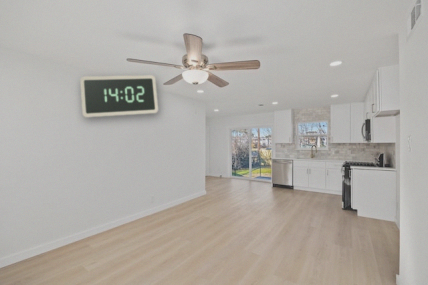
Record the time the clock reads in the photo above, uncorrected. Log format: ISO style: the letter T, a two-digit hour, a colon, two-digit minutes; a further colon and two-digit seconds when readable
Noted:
T14:02
